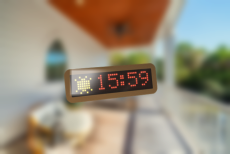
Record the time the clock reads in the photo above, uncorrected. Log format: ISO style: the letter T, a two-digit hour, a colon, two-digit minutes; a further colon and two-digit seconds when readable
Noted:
T15:59
